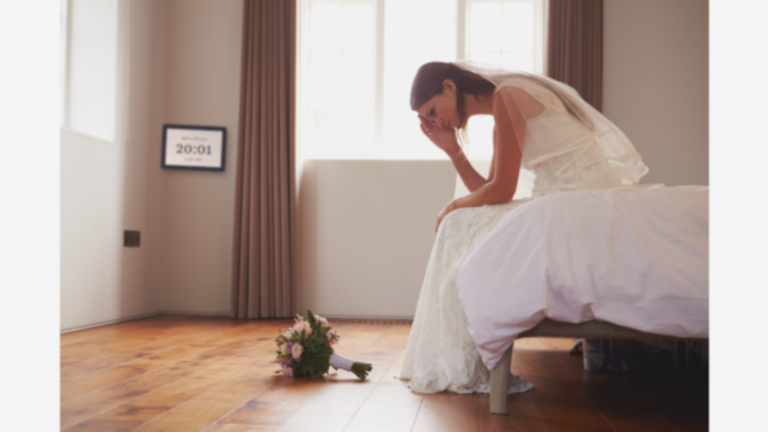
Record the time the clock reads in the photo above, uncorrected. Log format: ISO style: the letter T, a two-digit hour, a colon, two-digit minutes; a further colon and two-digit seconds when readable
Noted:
T20:01
